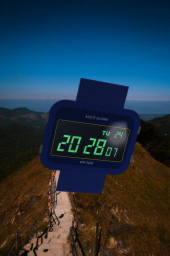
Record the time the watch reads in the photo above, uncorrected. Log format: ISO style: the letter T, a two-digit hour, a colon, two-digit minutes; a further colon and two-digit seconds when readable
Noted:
T20:28:07
